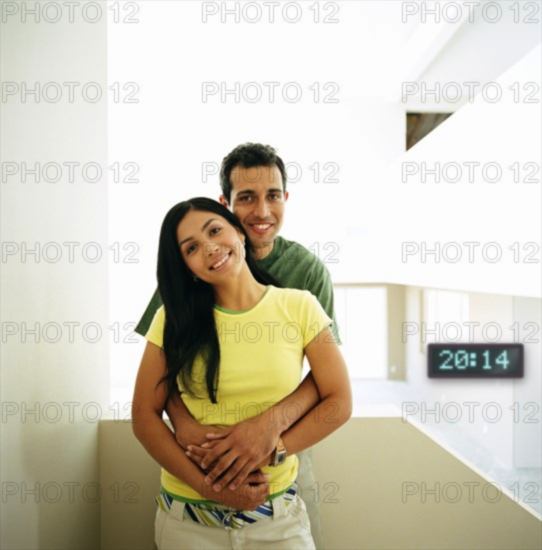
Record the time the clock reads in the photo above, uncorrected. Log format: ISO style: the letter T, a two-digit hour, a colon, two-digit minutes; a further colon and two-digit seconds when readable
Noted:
T20:14
